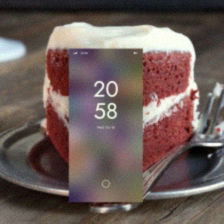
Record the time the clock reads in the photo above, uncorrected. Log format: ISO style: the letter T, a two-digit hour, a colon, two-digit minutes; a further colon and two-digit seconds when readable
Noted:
T20:58
